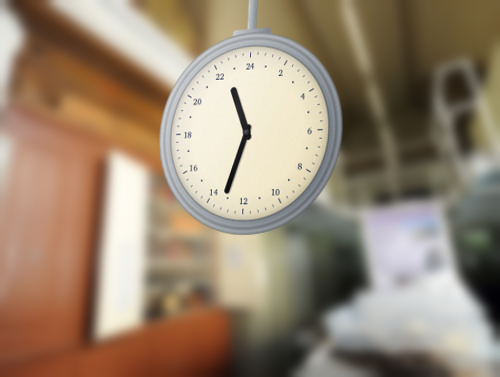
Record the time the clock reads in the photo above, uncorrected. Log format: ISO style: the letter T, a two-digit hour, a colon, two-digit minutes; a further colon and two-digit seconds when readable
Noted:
T22:33
